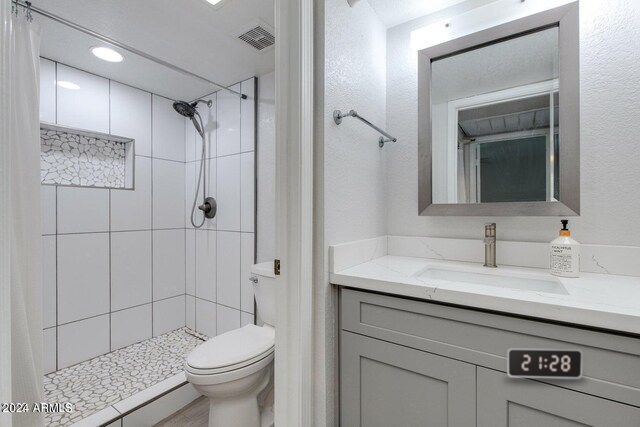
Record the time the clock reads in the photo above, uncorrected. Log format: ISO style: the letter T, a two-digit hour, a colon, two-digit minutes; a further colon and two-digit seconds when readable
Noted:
T21:28
